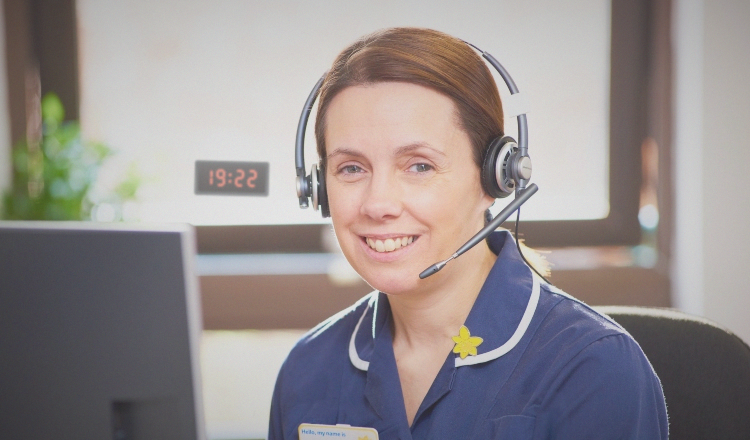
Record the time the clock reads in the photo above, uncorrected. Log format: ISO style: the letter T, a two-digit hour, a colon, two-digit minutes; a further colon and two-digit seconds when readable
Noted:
T19:22
